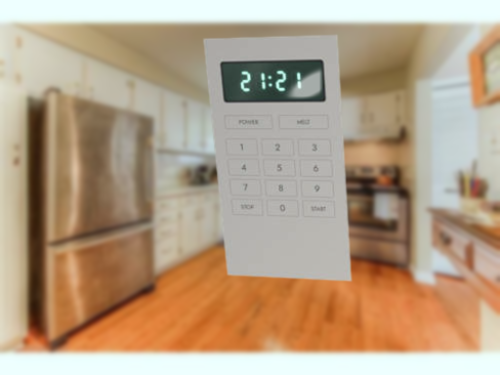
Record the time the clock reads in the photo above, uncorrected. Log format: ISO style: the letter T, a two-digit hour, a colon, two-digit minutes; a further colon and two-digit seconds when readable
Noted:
T21:21
